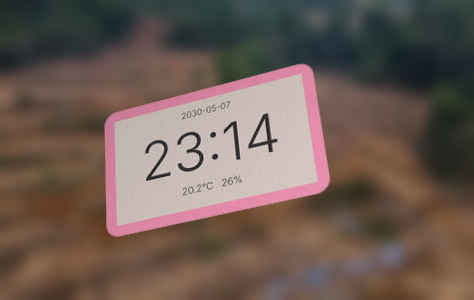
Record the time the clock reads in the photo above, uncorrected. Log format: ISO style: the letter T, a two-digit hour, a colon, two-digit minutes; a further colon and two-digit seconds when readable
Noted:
T23:14
